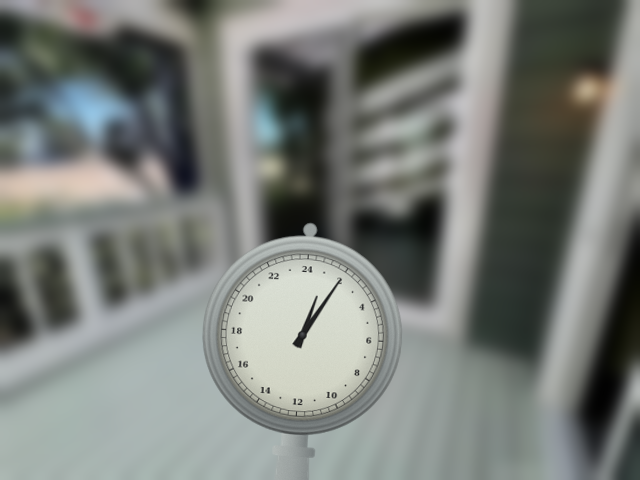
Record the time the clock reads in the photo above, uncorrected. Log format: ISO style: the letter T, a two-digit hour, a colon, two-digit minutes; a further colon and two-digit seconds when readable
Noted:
T01:05
